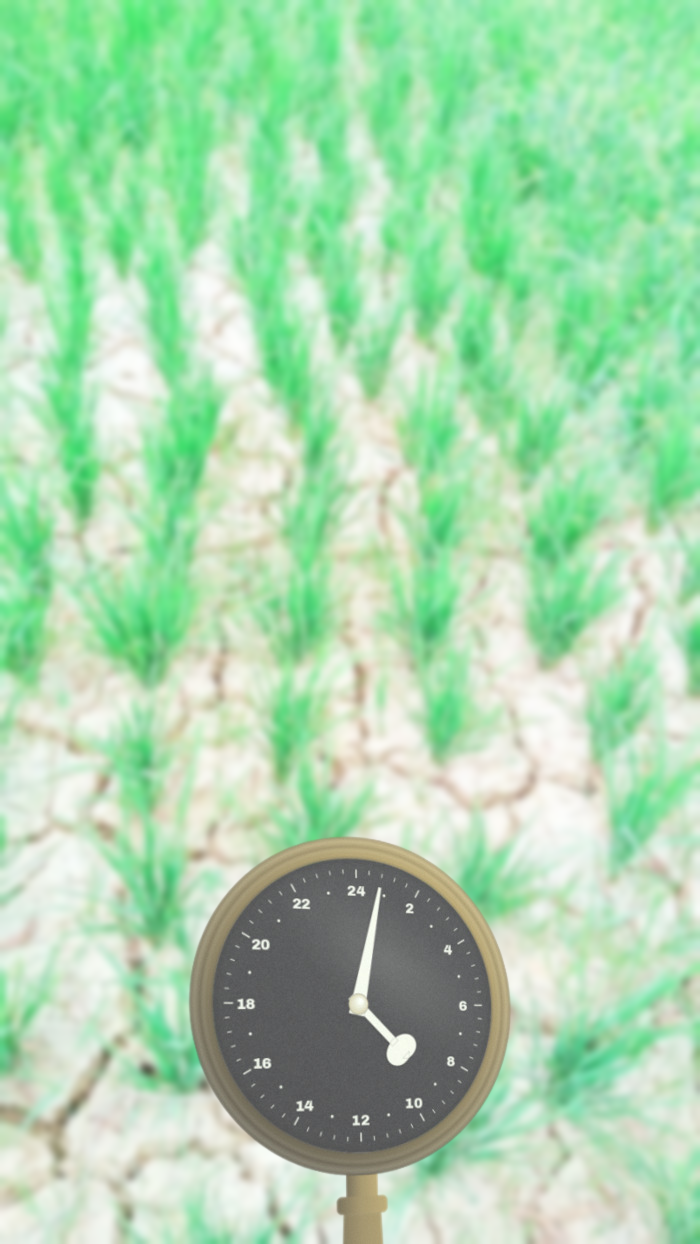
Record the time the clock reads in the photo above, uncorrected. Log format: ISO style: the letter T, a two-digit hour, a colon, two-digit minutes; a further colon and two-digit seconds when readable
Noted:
T09:02
